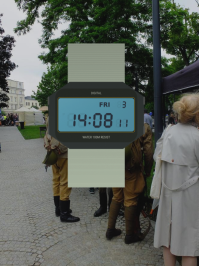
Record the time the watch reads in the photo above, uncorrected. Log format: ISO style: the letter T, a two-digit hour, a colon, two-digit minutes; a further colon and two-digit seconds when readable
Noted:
T14:08:11
